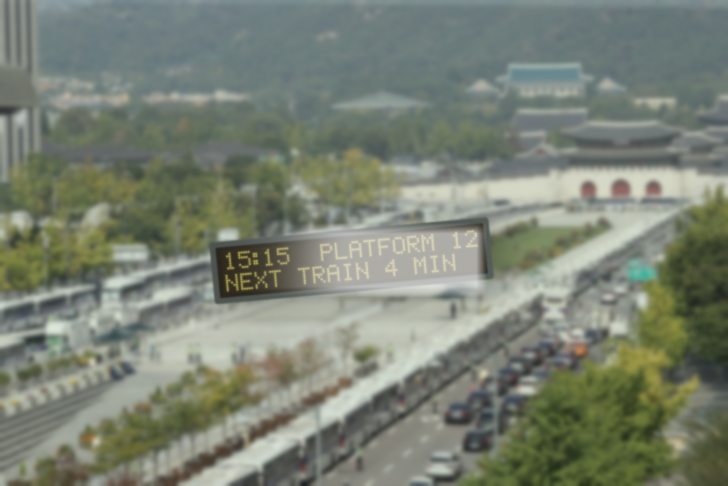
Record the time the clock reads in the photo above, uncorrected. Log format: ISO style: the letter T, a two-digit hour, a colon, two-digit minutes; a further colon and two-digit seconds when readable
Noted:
T15:15
